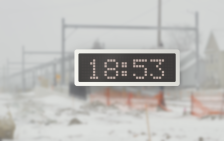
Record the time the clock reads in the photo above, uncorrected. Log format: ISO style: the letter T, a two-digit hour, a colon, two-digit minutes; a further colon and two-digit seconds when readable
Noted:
T18:53
